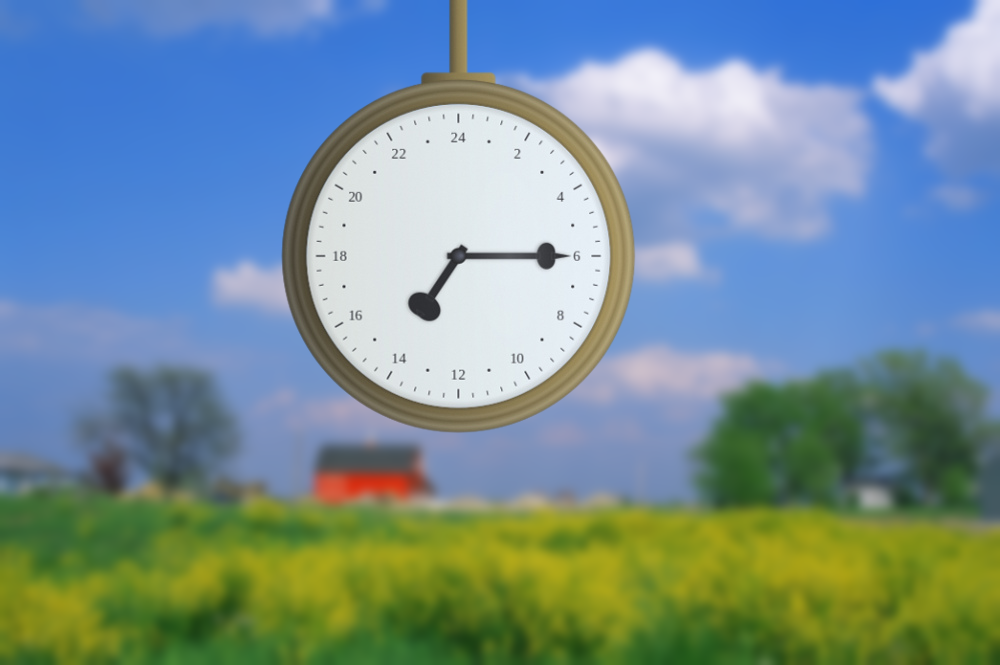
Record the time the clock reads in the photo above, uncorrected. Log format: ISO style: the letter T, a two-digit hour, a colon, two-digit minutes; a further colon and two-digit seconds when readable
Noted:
T14:15
